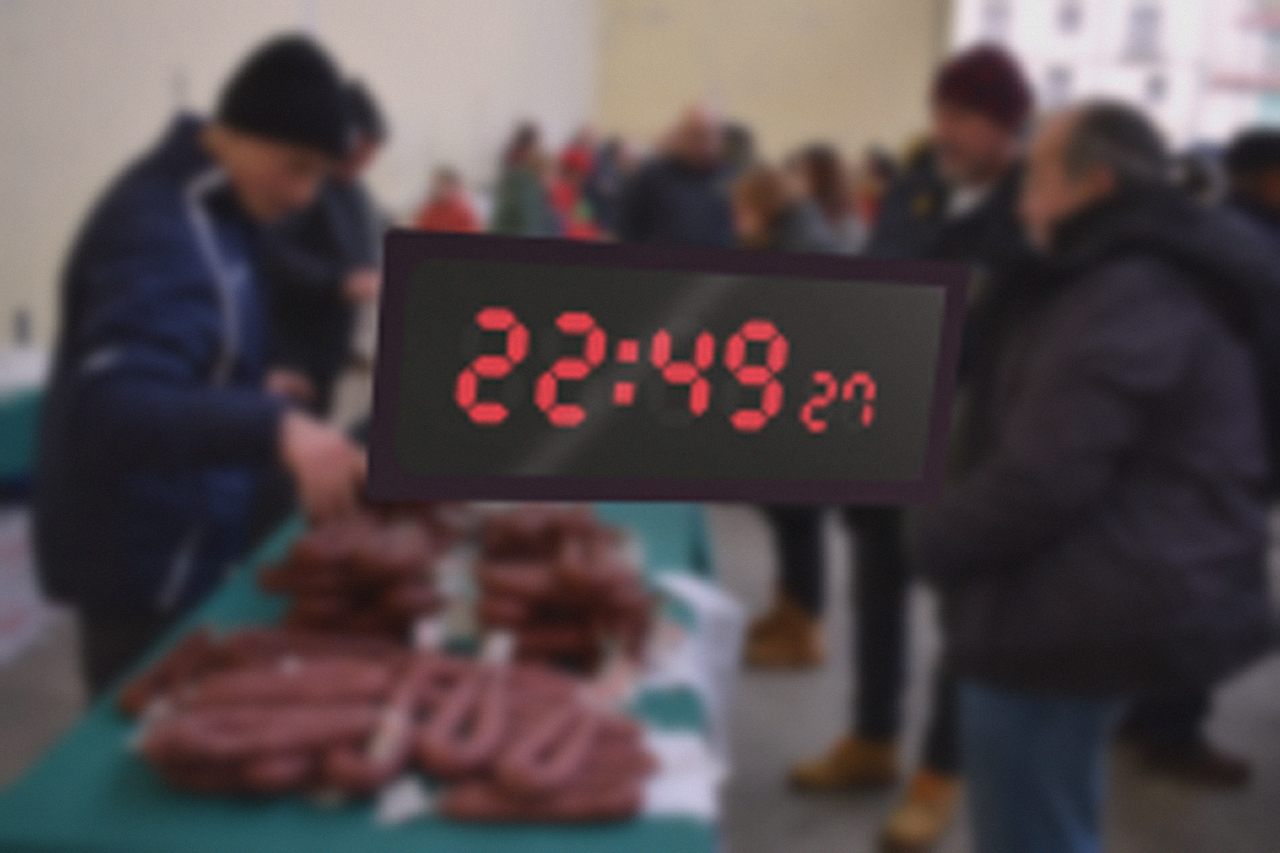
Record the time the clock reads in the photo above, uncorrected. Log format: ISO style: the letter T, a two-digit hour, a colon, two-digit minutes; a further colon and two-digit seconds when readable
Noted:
T22:49:27
